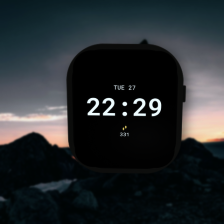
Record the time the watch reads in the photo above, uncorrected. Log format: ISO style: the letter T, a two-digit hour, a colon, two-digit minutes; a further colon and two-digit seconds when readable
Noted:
T22:29
